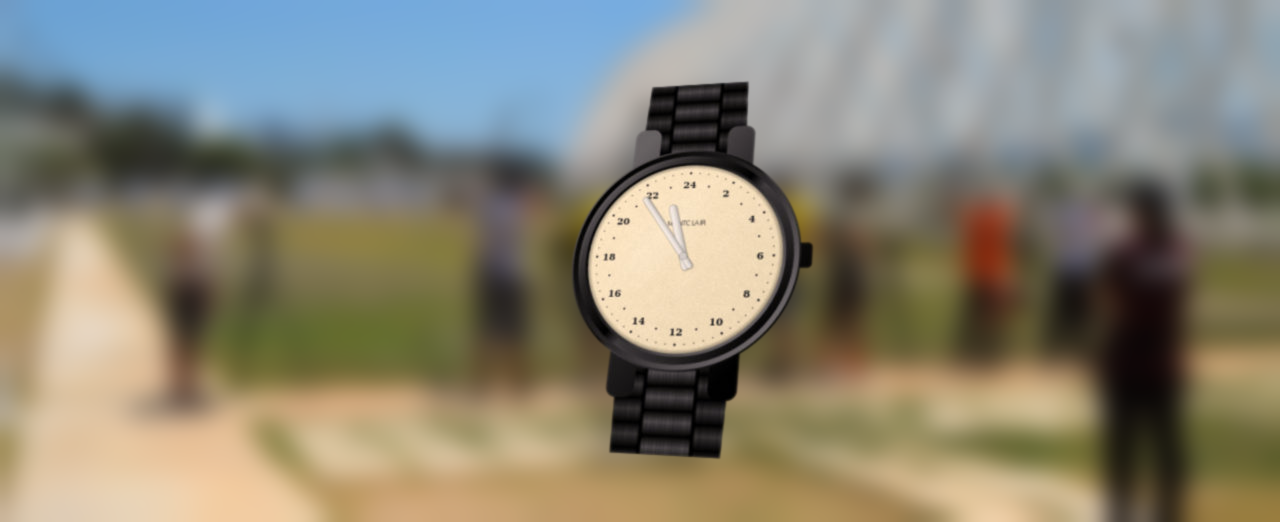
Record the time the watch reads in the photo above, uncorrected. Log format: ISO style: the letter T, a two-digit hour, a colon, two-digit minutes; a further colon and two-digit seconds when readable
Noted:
T22:54
